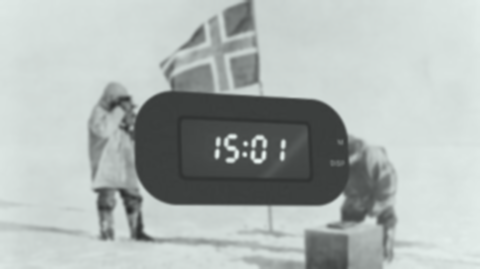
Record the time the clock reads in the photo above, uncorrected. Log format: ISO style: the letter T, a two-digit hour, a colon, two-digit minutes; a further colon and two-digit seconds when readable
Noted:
T15:01
